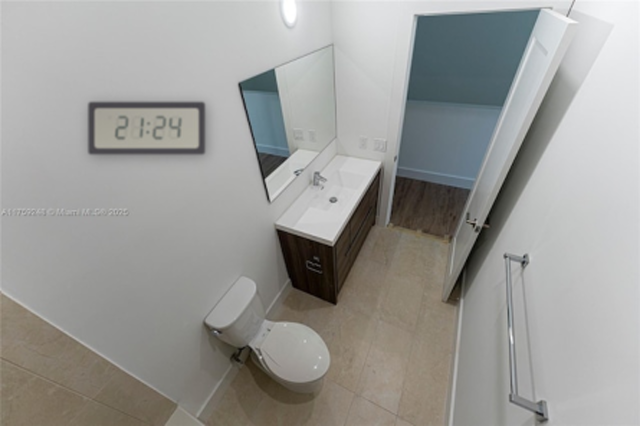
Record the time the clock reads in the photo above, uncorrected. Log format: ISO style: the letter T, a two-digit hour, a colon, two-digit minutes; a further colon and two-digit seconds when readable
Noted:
T21:24
